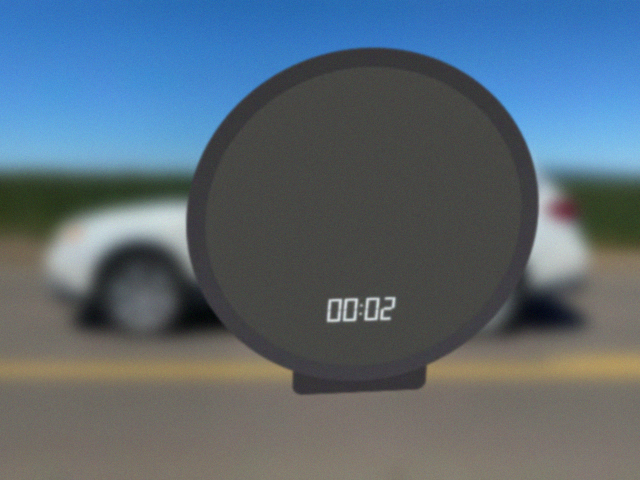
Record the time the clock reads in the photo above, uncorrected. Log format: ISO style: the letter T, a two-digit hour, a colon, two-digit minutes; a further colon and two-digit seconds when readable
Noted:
T00:02
